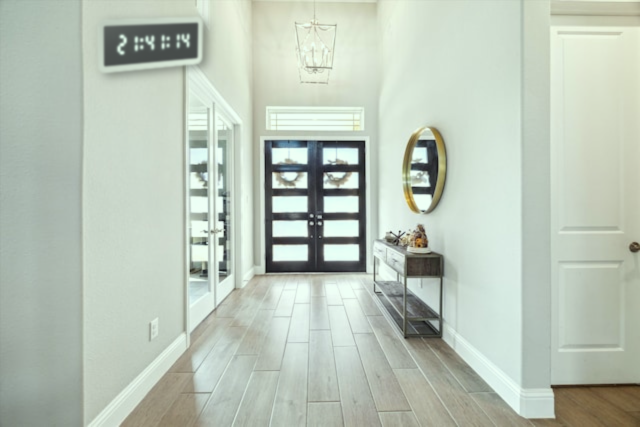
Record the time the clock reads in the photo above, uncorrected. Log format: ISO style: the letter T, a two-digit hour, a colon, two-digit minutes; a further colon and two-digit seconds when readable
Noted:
T21:41:14
